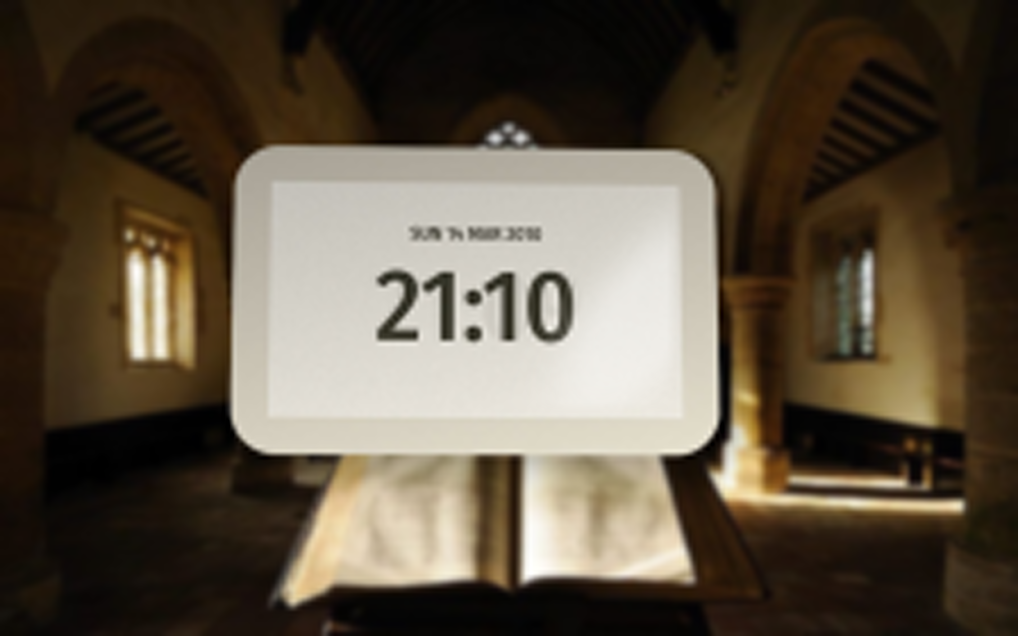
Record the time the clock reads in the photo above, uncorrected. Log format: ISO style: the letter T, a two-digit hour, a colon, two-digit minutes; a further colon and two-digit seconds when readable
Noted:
T21:10
